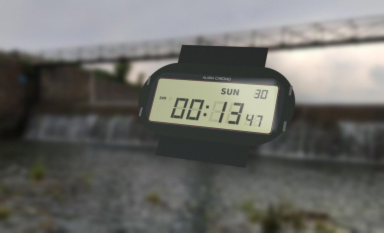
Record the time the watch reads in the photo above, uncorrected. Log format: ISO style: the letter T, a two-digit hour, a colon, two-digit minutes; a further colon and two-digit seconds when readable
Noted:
T00:13:47
